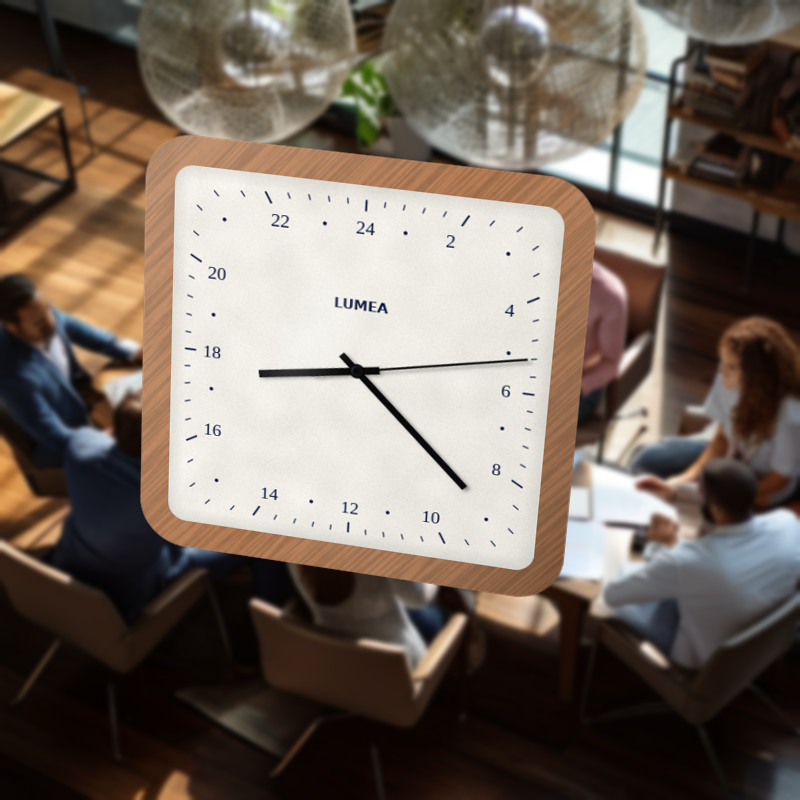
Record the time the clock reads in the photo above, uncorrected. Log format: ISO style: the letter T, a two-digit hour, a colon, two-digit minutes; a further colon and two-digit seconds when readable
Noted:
T17:22:13
